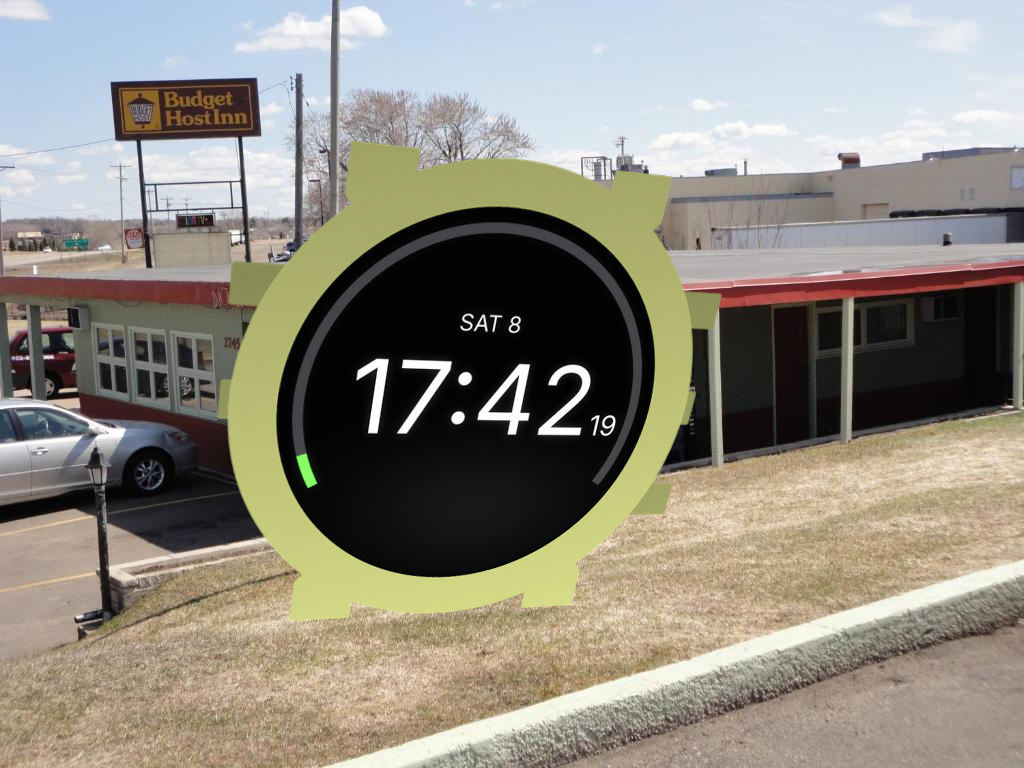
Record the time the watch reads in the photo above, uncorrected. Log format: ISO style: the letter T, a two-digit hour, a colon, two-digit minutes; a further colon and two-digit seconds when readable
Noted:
T17:42:19
